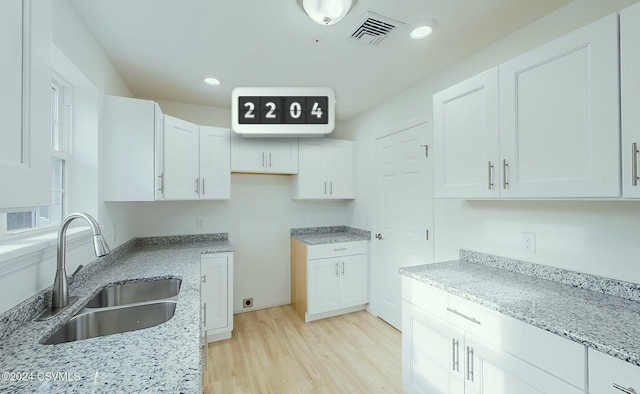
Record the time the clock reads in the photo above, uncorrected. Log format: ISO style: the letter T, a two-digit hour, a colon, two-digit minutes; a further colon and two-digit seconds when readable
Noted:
T22:04
